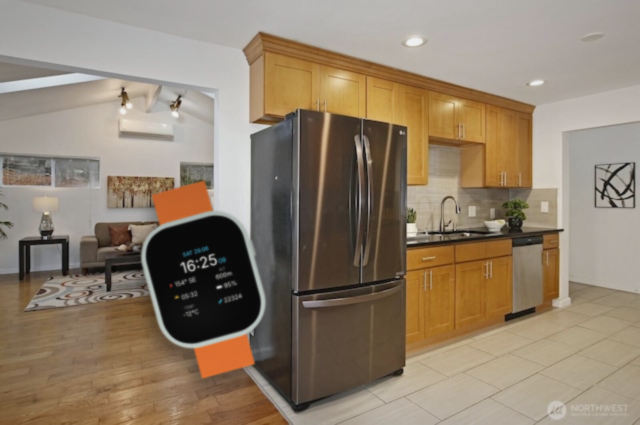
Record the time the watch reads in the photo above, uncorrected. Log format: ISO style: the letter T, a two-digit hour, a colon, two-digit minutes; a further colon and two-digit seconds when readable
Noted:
T16:25
